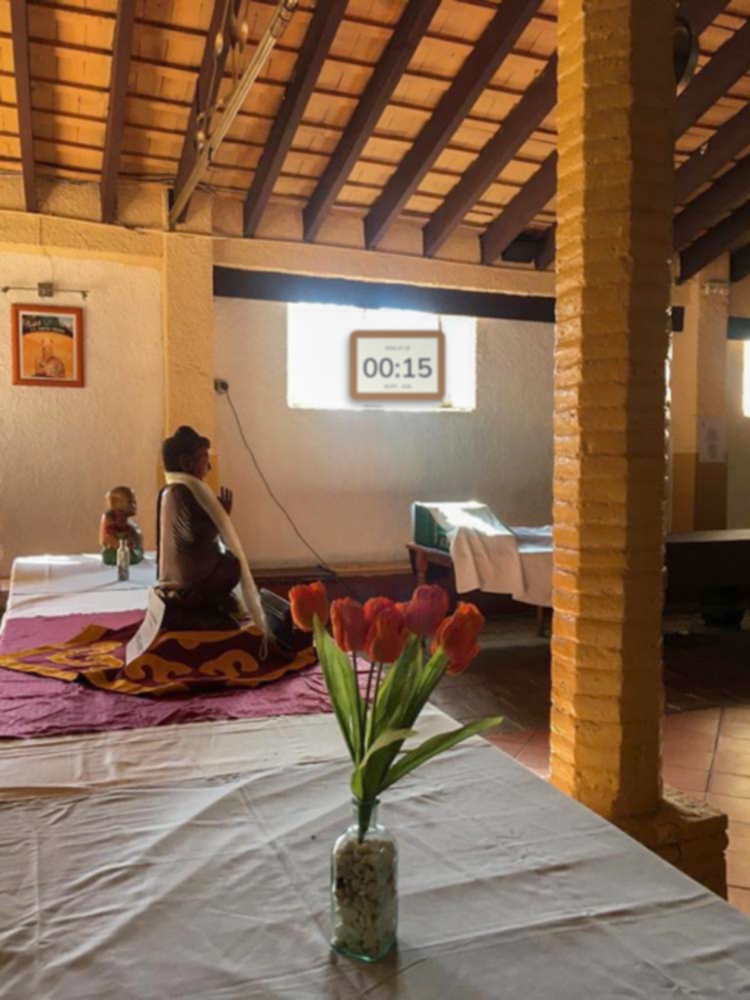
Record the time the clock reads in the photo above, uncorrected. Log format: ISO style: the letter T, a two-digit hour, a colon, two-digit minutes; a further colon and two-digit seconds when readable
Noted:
T00:15
